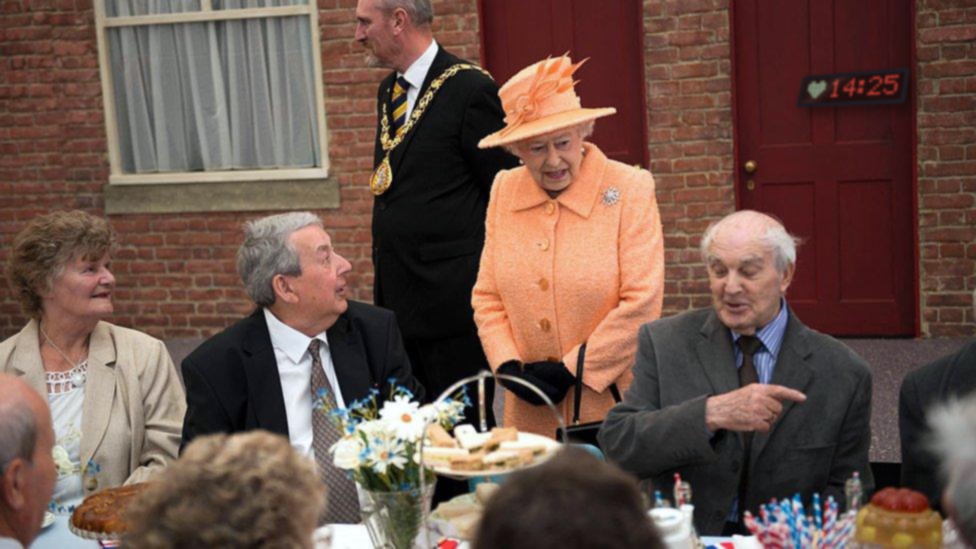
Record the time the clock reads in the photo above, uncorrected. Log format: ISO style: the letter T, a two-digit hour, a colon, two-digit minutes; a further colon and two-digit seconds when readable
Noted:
T14:25
